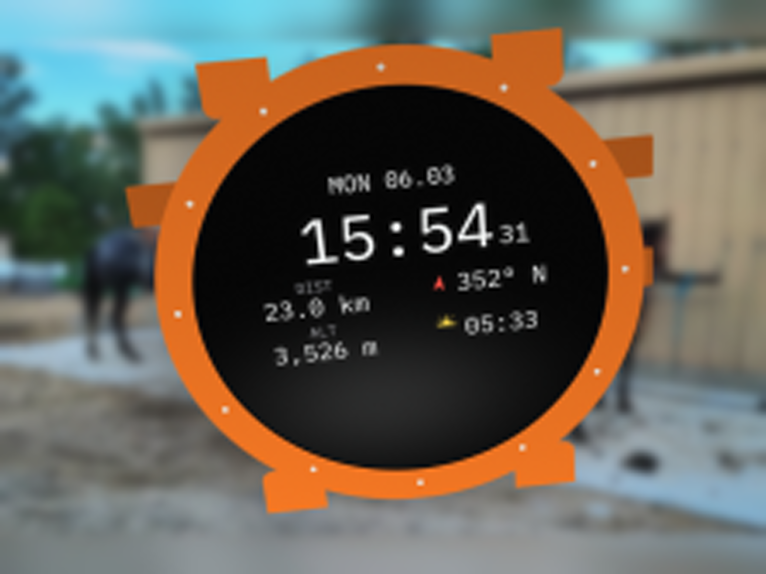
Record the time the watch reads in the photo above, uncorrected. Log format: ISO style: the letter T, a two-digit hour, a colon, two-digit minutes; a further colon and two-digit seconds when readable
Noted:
T15:54:31
